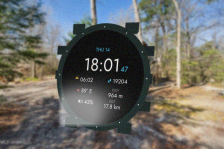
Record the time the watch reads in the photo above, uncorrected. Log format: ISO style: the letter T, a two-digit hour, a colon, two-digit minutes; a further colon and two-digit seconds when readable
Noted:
T18:01
